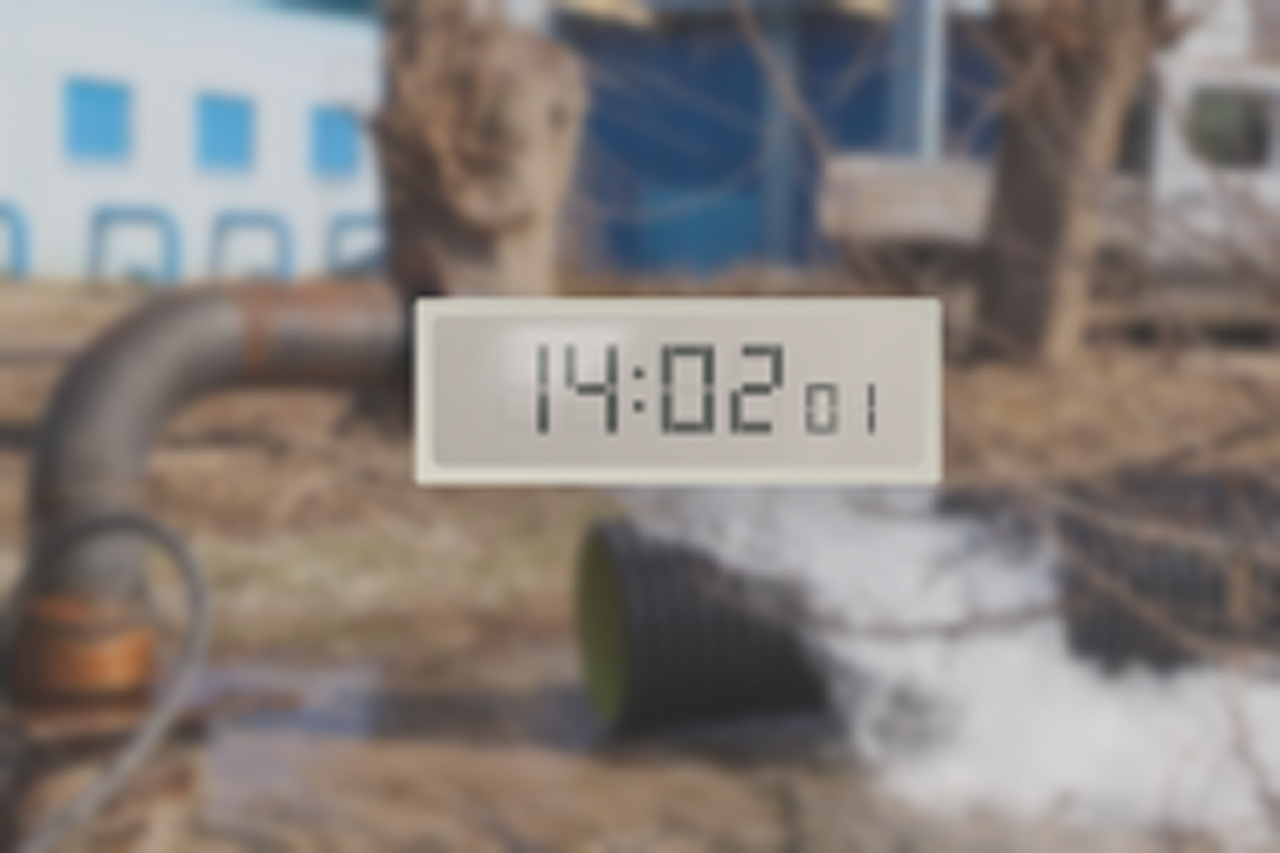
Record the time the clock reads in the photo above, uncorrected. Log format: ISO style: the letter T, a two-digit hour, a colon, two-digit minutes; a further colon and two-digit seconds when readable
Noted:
T14:02:01
